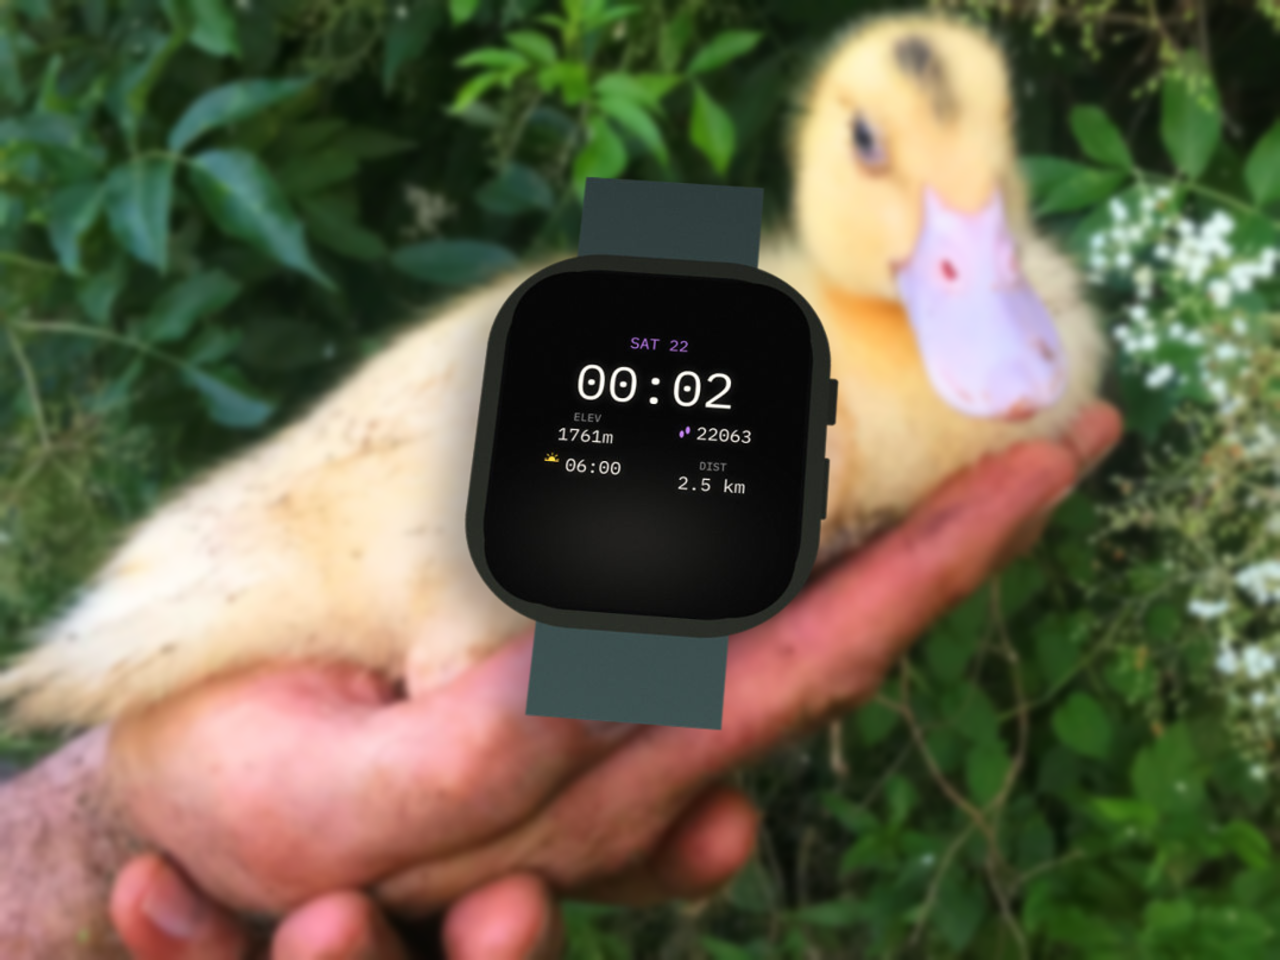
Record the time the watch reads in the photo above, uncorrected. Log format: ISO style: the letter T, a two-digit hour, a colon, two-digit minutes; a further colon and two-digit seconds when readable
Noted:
T00:02
